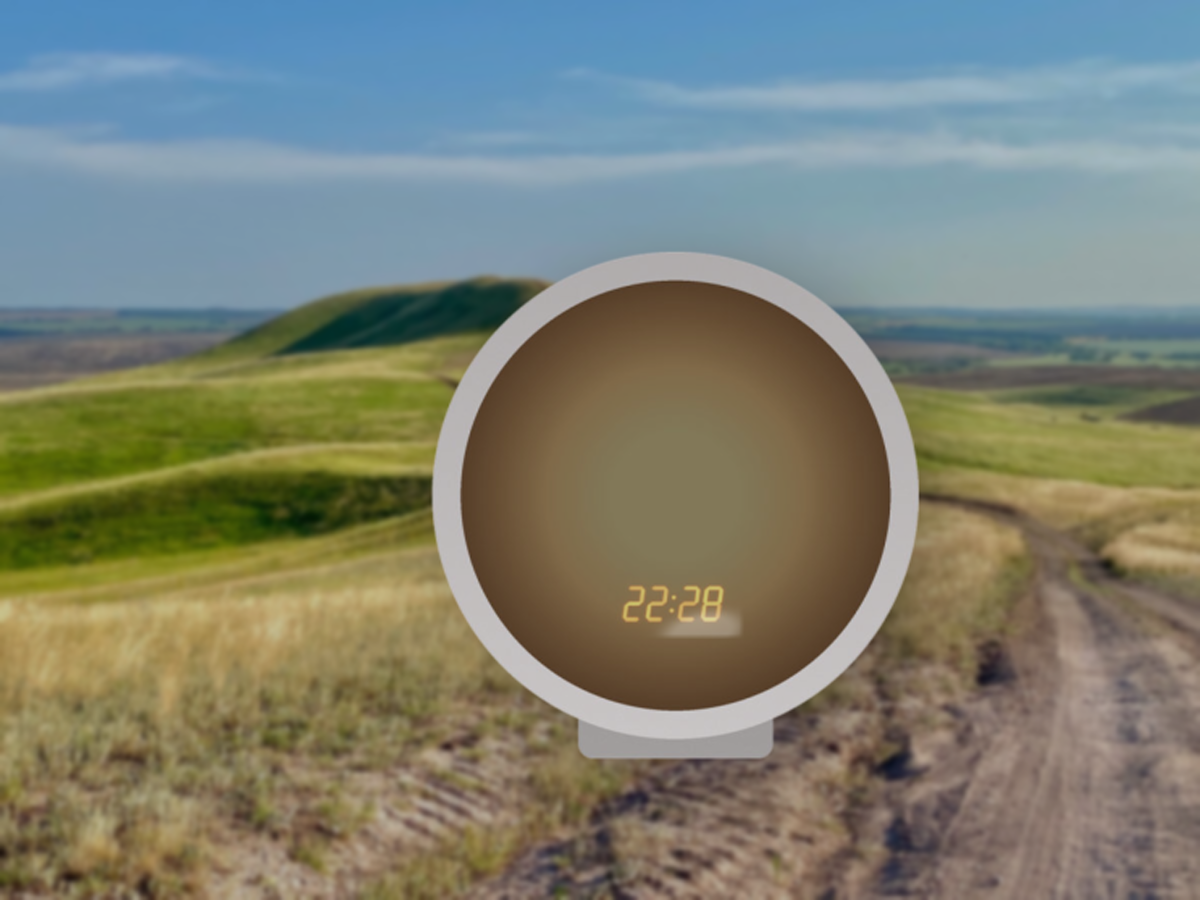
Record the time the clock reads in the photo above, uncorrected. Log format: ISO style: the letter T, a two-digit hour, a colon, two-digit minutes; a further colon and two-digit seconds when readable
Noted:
T22:28
